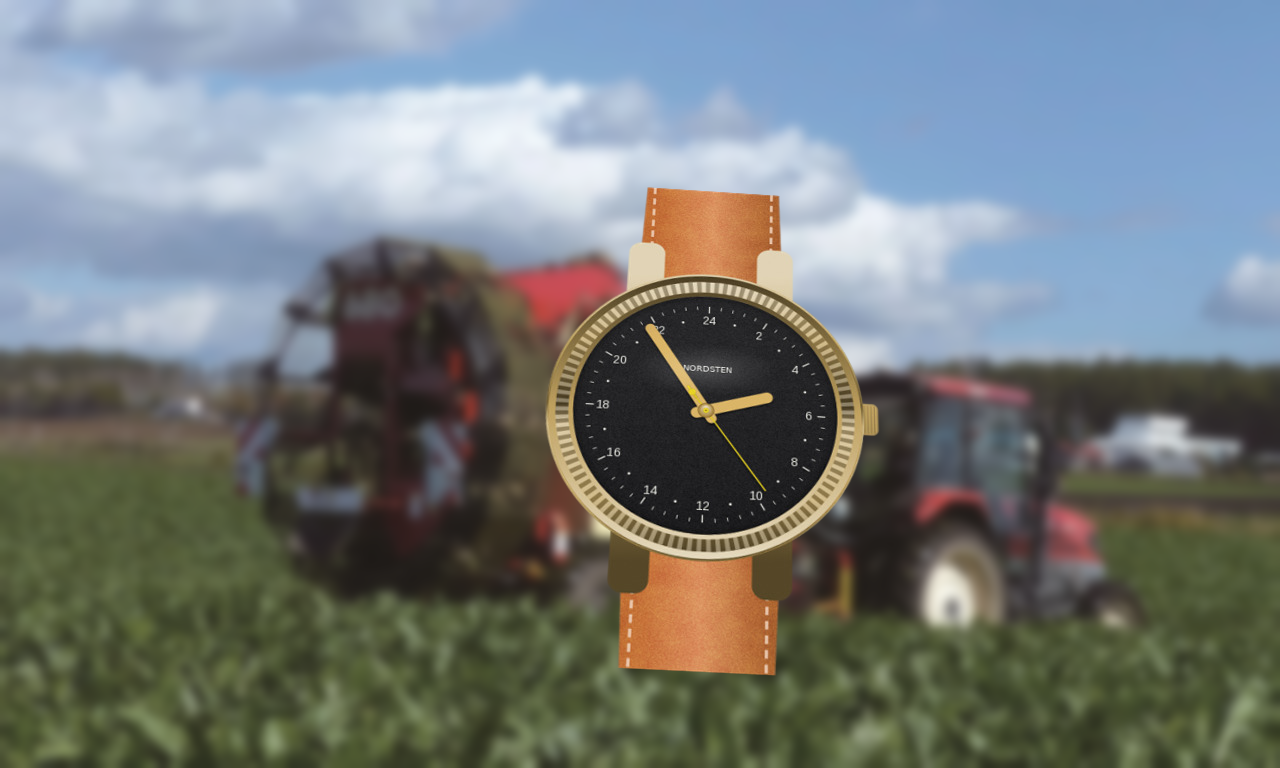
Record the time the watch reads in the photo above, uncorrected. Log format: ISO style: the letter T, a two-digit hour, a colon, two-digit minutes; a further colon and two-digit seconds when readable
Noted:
T04:54:24
